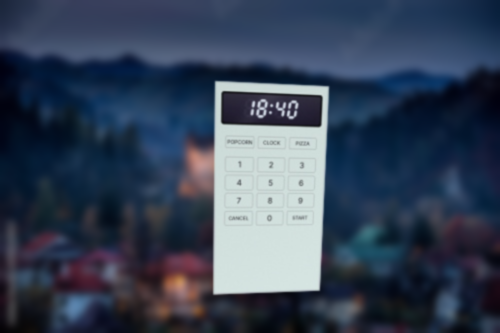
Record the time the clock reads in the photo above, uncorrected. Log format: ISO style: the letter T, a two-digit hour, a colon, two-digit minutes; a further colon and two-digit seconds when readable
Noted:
T18:40
